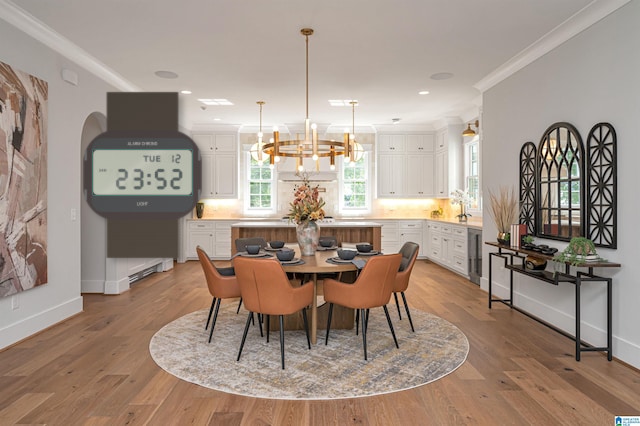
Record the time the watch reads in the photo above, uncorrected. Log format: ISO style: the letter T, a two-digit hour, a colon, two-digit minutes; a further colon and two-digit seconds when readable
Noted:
T23:52
